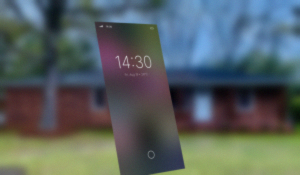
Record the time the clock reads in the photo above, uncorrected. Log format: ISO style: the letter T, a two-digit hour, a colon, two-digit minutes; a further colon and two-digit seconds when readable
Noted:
T14:30
